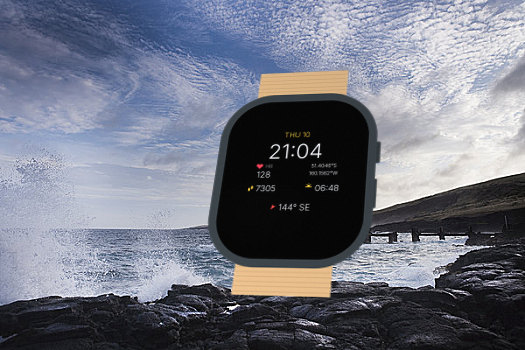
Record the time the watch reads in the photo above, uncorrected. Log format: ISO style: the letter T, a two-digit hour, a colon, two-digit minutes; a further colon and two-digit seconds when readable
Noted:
T21:04
